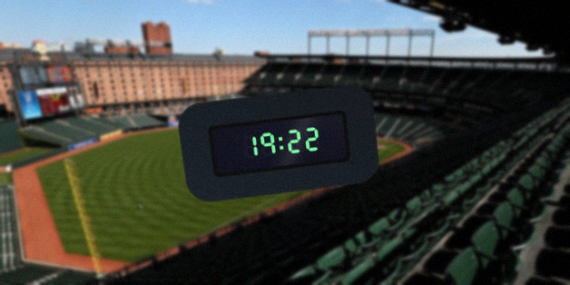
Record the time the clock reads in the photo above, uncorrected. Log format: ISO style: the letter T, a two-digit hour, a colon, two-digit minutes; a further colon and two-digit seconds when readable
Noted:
T19:22
